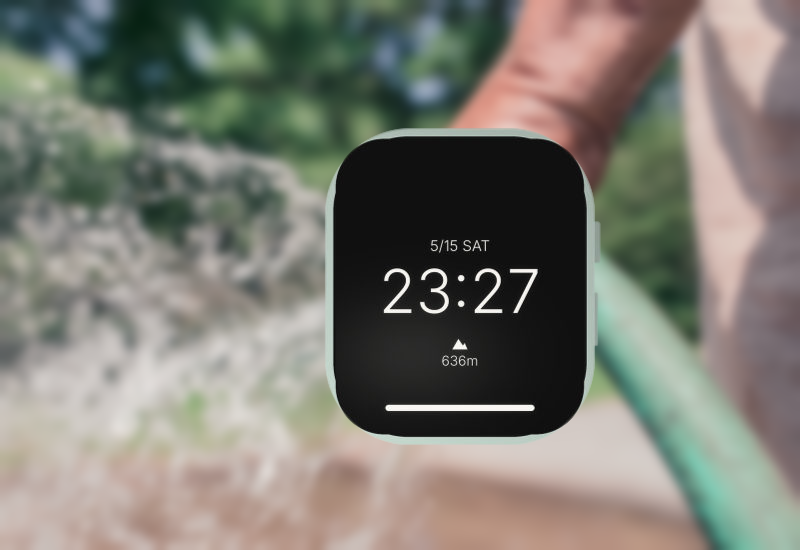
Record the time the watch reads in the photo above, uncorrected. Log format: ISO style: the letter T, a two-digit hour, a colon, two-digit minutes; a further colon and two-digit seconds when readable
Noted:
T23:27
